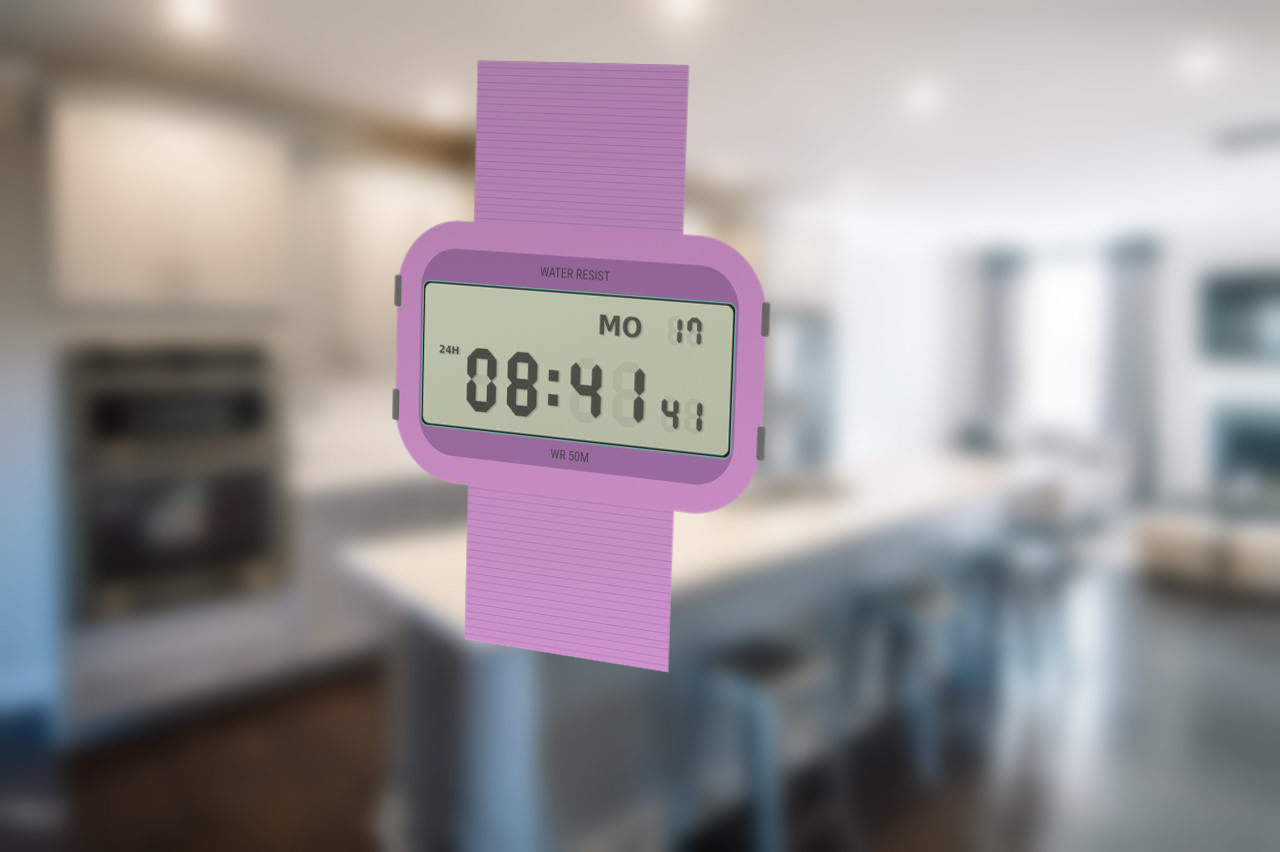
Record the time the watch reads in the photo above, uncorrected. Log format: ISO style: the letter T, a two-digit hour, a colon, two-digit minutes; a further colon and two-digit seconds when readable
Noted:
T08:41:41
